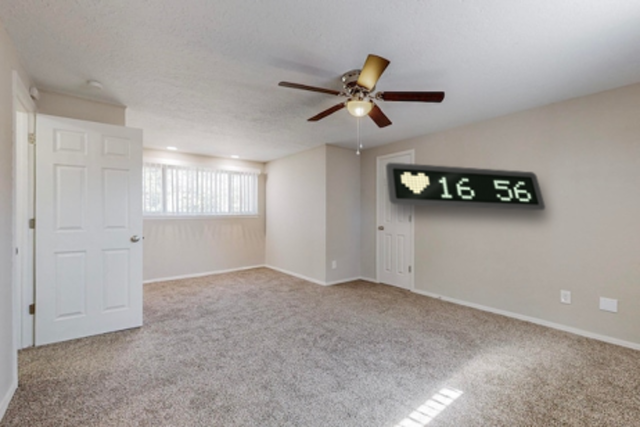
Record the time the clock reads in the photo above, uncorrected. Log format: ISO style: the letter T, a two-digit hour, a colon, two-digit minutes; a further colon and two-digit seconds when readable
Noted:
T16:56
